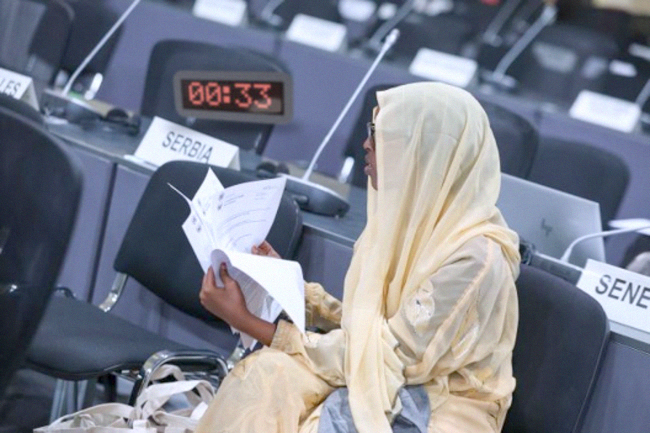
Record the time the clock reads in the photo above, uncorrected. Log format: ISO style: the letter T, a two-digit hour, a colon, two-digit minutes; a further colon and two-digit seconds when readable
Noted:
T00:33
